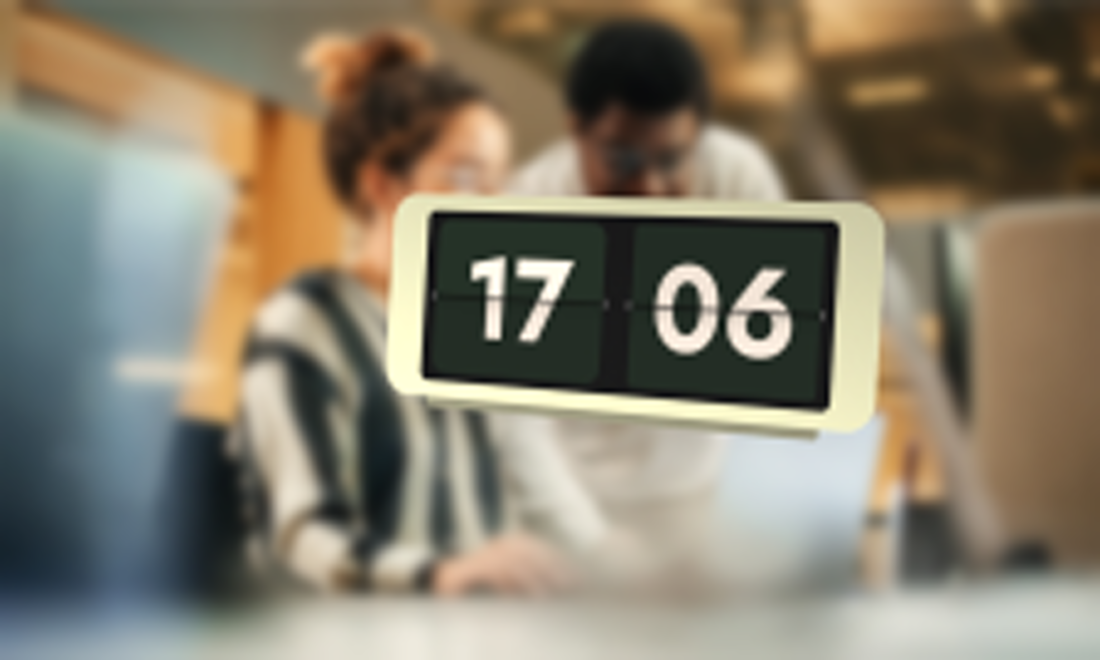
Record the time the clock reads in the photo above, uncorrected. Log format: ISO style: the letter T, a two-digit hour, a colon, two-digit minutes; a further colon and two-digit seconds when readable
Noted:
T17:06
